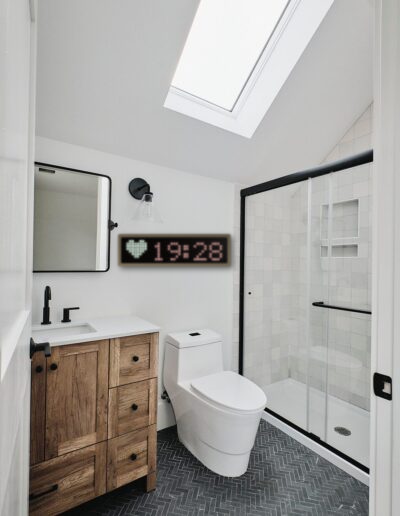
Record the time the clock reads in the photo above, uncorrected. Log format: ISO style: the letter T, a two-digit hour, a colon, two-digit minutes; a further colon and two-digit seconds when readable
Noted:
T19:28
